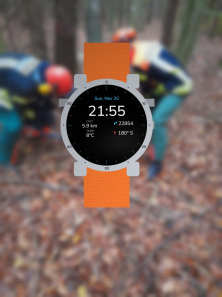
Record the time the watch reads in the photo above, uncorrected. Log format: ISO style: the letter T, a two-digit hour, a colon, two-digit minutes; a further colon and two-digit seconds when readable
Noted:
T21:55
